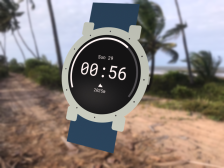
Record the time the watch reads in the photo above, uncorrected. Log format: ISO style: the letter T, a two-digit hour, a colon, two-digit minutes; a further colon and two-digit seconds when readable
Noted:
T00:56
